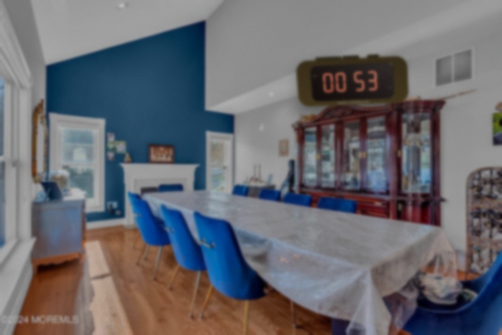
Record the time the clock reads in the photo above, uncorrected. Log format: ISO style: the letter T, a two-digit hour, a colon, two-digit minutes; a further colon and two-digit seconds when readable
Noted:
T00:53
